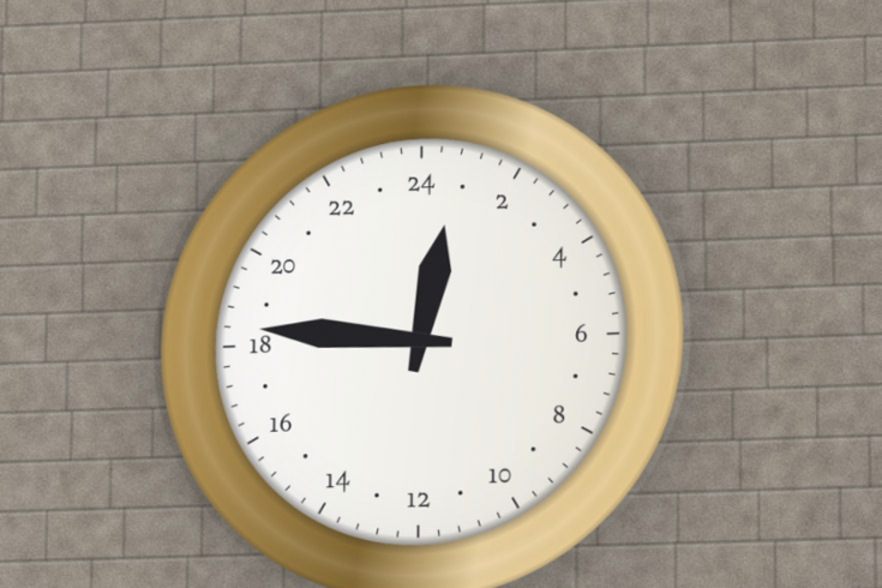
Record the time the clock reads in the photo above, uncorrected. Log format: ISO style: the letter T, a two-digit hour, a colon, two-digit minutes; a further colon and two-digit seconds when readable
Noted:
T00:46
